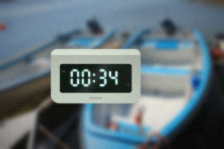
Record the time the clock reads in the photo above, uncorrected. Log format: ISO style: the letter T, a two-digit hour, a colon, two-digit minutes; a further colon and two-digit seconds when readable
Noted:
T00:34
